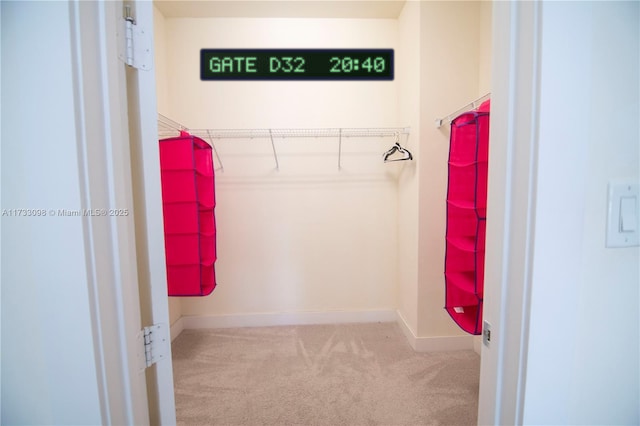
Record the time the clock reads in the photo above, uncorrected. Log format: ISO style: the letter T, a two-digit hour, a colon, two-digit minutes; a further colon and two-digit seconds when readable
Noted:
T20:40
